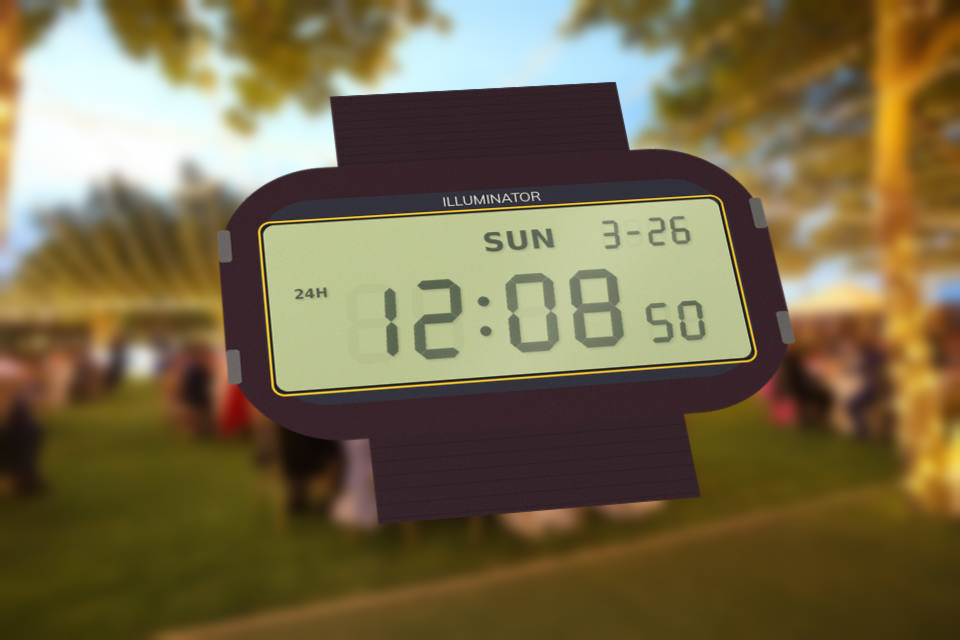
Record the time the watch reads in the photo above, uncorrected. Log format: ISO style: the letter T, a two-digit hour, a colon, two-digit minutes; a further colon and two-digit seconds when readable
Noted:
T12:08:50
